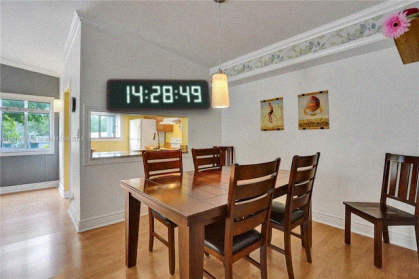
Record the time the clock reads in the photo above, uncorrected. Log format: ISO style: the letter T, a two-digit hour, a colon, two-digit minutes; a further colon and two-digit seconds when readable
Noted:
T14:28:49
